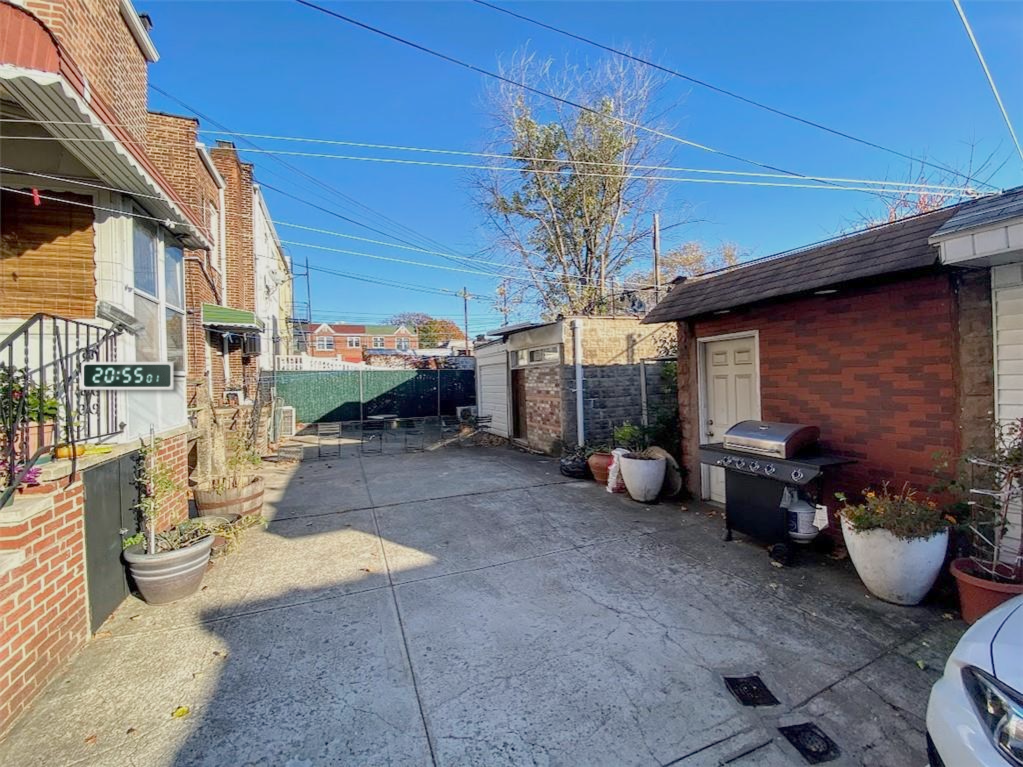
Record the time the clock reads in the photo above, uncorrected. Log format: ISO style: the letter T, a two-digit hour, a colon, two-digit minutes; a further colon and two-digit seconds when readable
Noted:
T20:55
